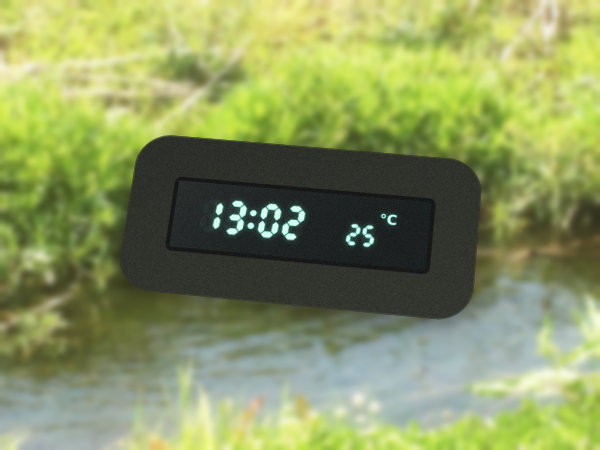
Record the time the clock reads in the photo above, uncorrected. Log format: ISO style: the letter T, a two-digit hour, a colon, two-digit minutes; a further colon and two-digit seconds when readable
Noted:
T13:02
